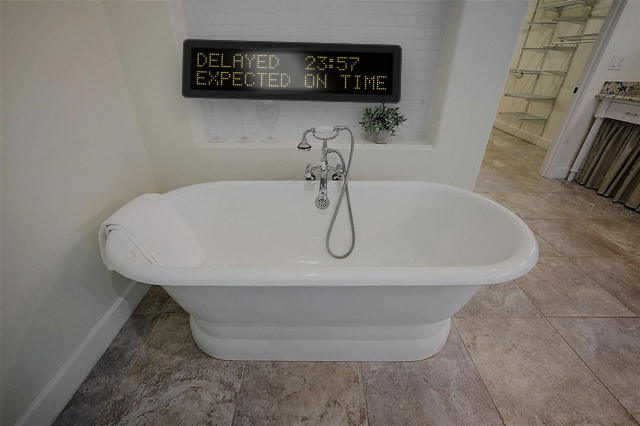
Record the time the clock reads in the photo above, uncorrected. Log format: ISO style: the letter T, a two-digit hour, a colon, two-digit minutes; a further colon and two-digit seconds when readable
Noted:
T23:57
